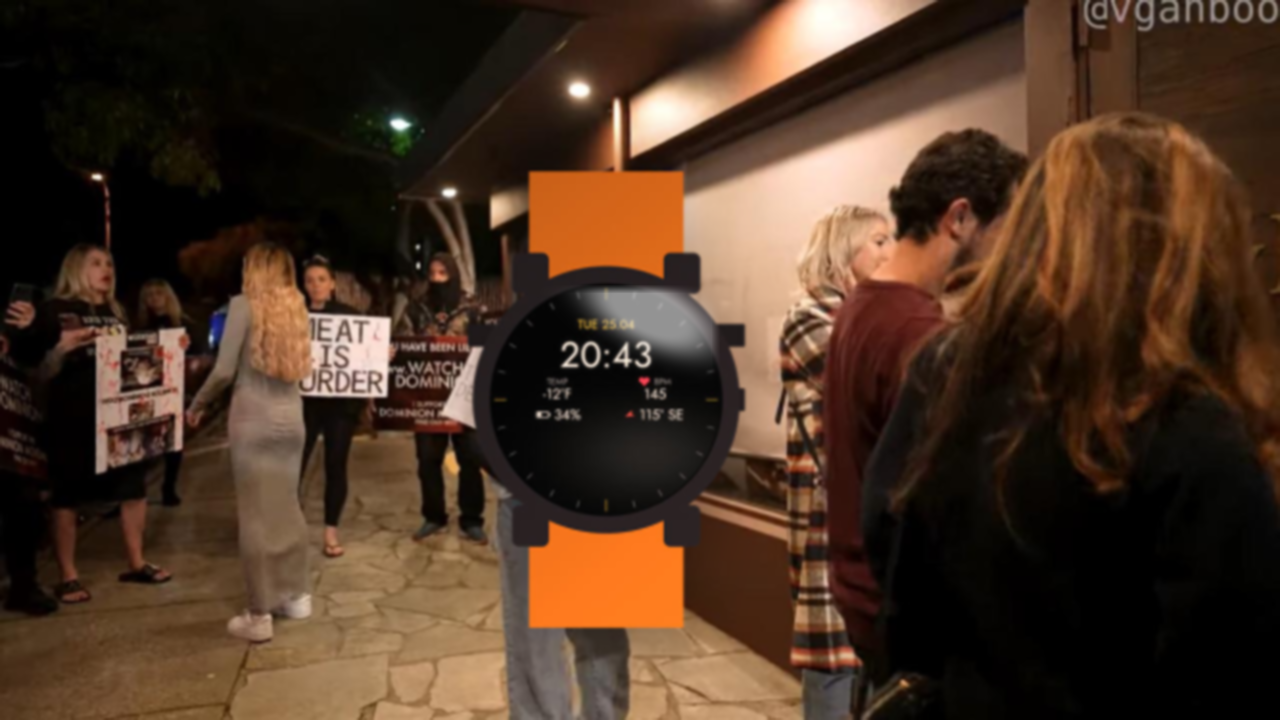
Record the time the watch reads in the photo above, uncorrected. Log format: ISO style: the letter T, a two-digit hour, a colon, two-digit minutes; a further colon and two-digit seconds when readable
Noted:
T20:43
